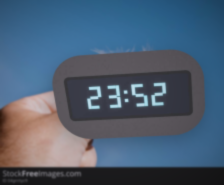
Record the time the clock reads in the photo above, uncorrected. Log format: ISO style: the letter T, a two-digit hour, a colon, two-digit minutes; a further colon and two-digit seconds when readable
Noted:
T23:52
